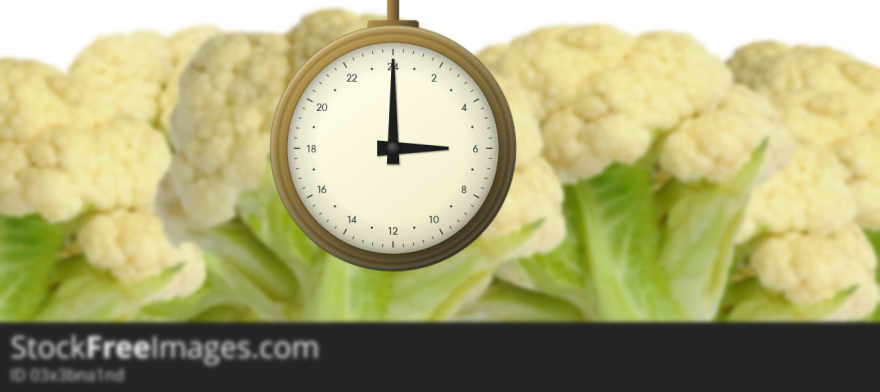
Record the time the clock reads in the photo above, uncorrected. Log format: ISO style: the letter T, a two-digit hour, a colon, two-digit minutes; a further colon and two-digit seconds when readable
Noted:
T06:00
